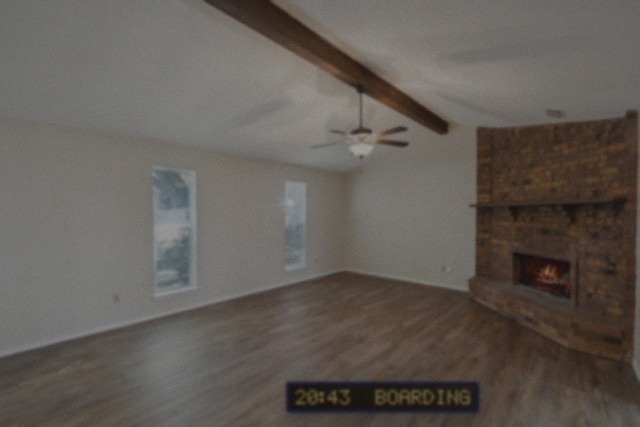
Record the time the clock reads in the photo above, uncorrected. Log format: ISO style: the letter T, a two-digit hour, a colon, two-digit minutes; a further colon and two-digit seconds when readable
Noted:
T20:43
